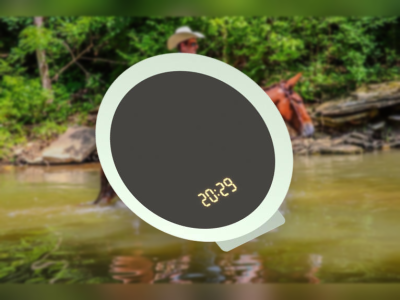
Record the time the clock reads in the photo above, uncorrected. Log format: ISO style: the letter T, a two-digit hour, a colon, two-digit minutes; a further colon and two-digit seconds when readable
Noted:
T20:29
